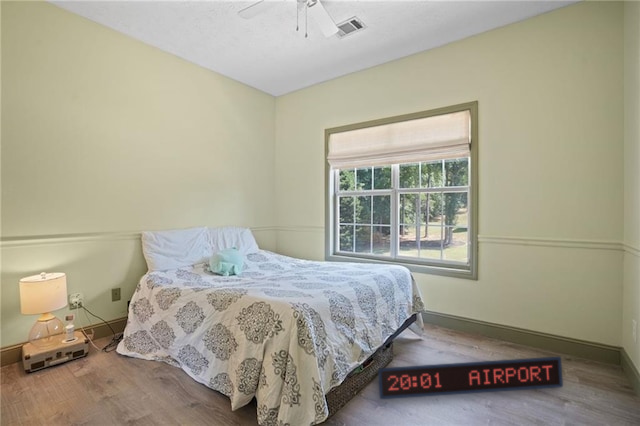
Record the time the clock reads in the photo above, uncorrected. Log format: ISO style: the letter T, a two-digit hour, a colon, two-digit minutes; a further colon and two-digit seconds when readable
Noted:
T20:01
